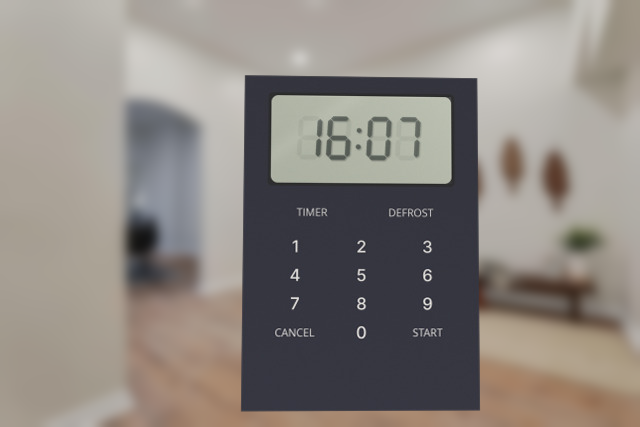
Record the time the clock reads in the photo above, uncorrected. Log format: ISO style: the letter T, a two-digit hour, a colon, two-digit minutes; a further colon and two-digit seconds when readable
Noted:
T16:07
